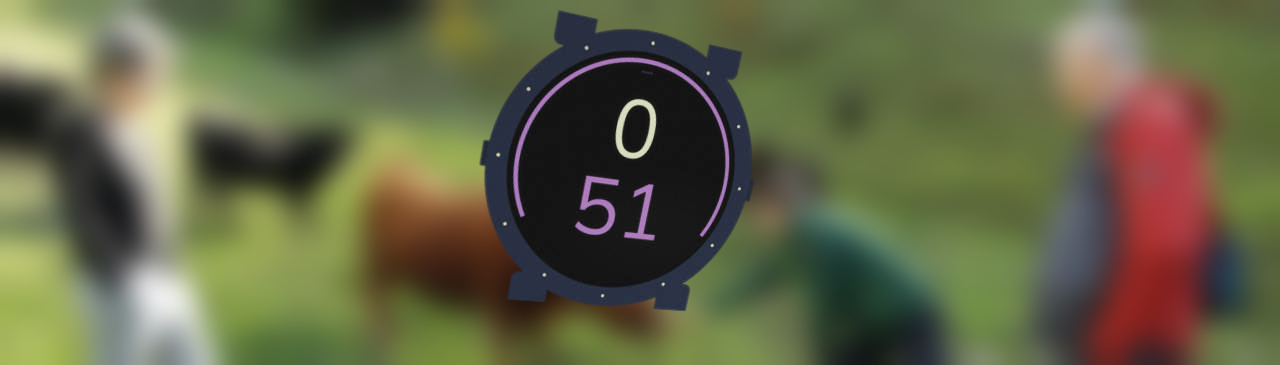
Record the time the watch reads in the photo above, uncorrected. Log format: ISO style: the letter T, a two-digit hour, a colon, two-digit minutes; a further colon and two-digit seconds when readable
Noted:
T00:51
